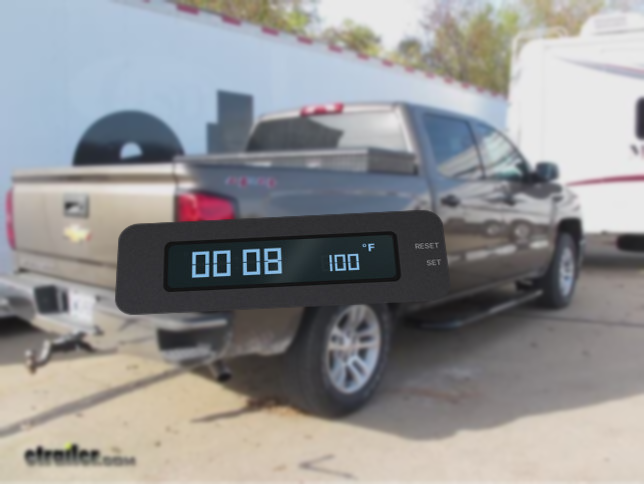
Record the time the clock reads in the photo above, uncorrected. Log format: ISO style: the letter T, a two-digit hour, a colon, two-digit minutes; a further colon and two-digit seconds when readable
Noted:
T00:08
